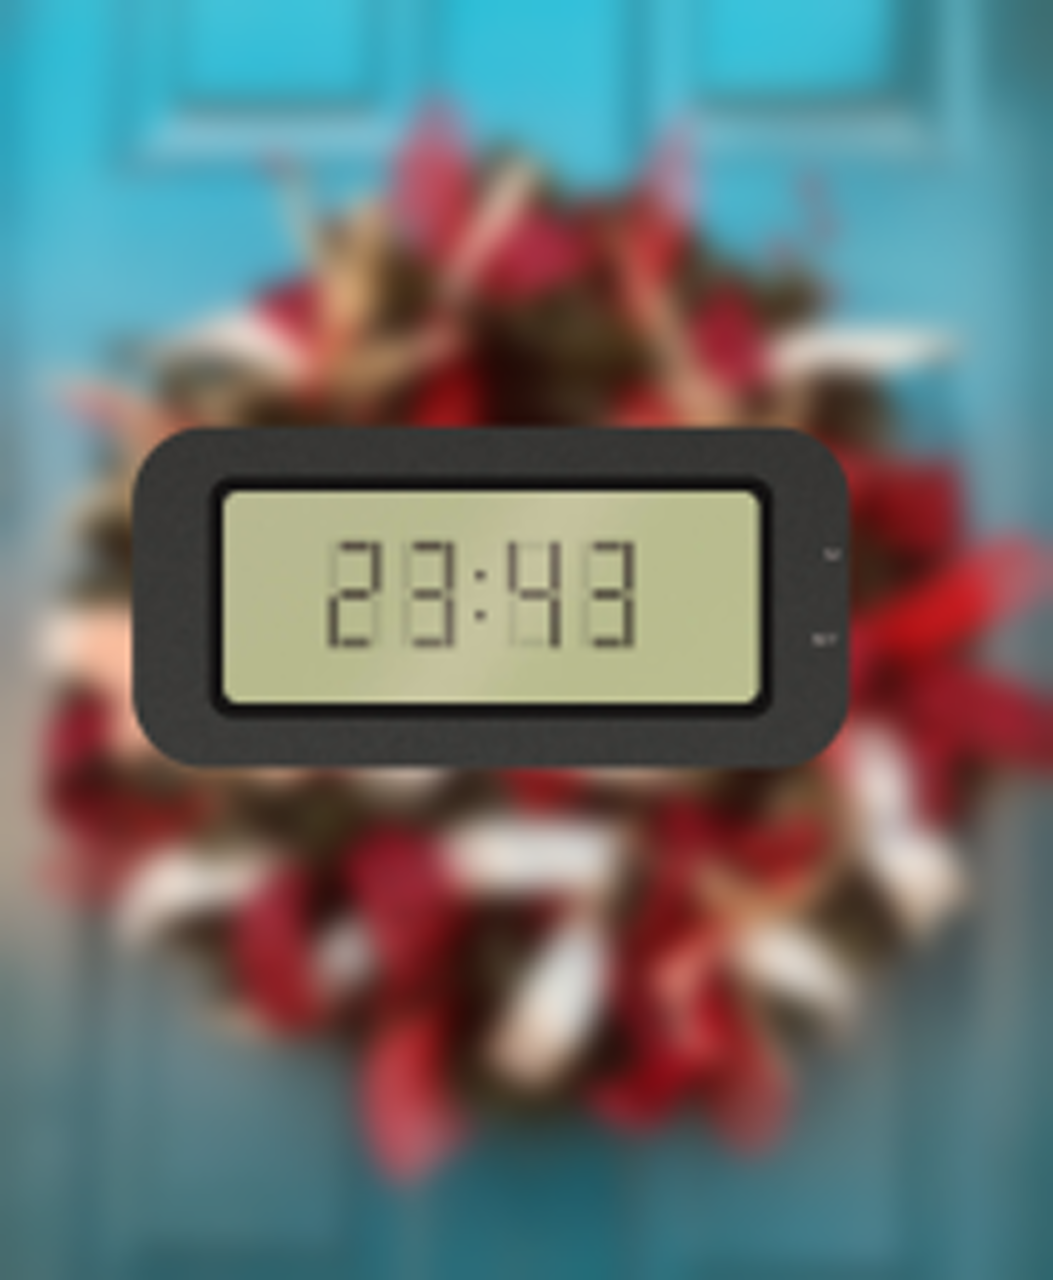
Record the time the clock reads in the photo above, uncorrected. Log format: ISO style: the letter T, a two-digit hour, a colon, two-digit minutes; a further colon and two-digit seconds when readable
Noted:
T23:43
